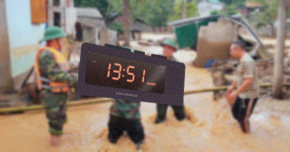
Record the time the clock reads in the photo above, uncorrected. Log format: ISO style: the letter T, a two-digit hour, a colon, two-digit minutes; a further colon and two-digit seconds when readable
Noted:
T13:51
